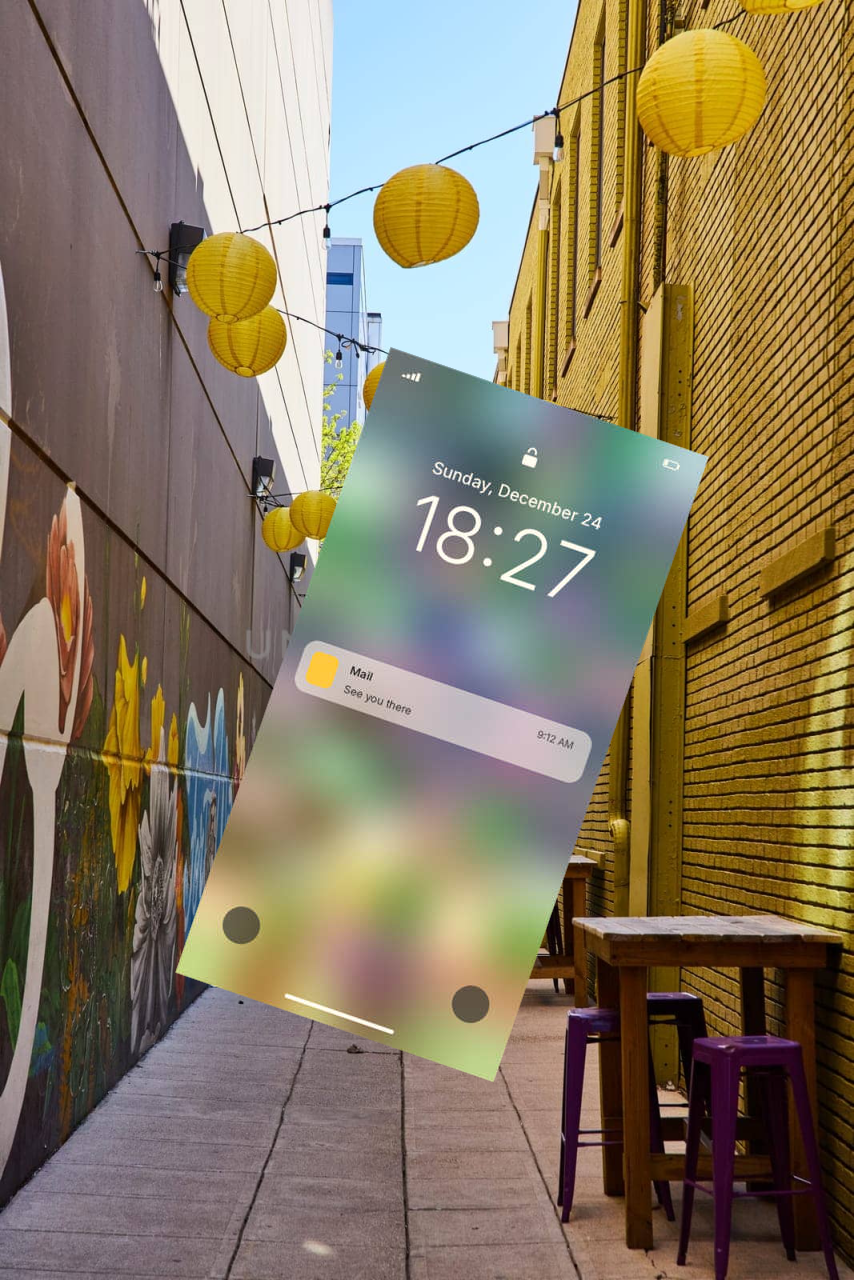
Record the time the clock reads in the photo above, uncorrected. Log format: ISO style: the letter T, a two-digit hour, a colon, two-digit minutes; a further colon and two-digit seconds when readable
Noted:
T18:27
